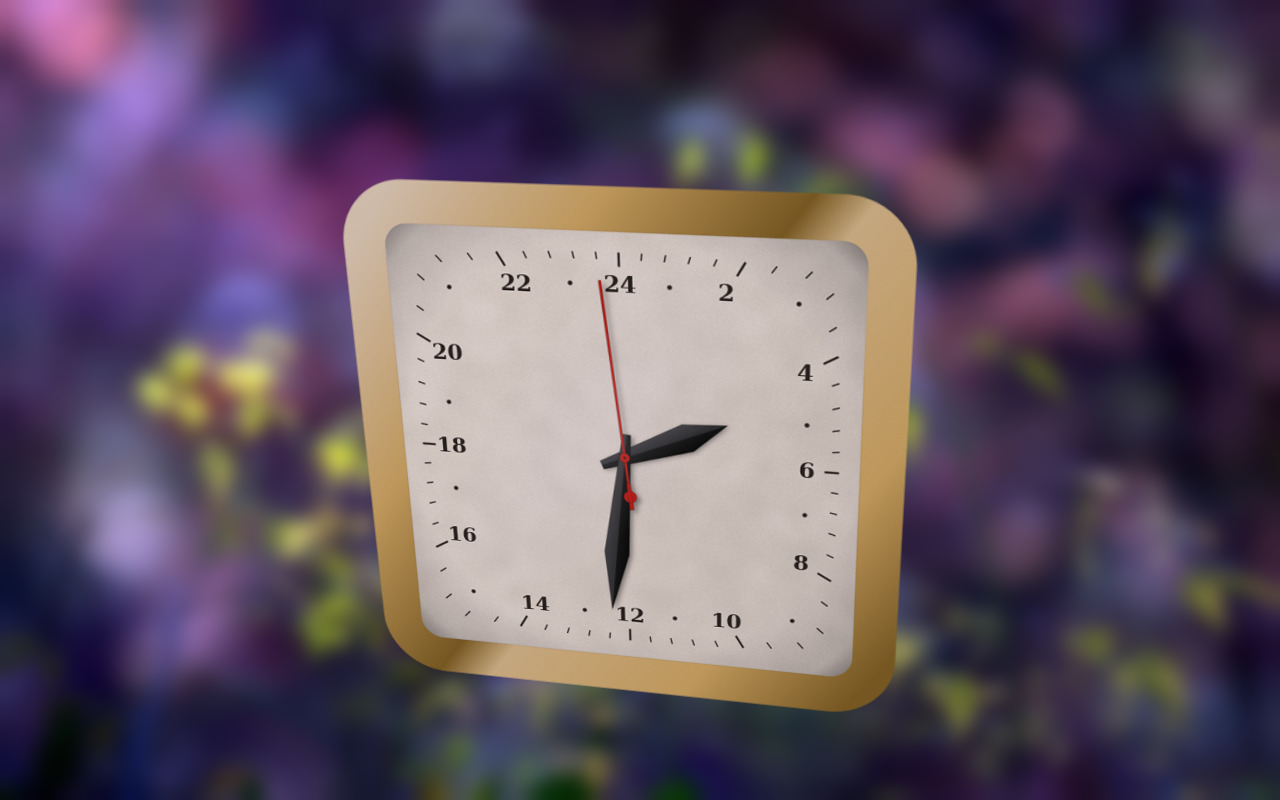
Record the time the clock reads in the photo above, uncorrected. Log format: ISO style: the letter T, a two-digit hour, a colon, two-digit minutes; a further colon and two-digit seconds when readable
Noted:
T04:30:59
